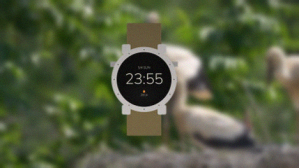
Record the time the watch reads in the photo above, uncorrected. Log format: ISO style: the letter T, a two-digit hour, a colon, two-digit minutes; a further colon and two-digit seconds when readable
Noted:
T23:55
